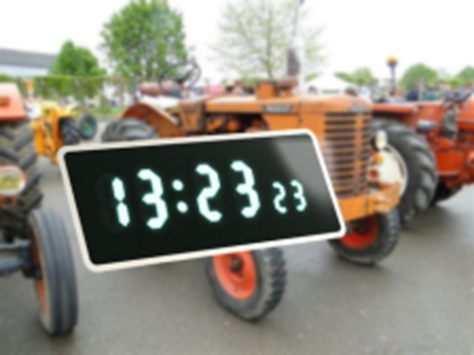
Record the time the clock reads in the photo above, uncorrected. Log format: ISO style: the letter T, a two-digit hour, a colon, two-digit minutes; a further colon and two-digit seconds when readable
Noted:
T13:23:23
